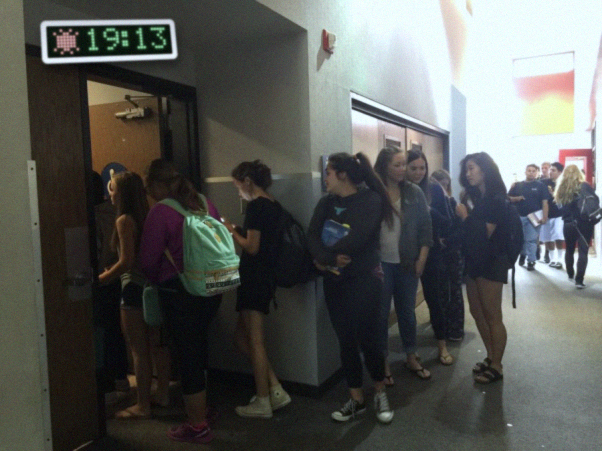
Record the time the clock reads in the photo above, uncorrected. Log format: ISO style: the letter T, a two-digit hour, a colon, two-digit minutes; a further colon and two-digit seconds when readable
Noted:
T19:13
